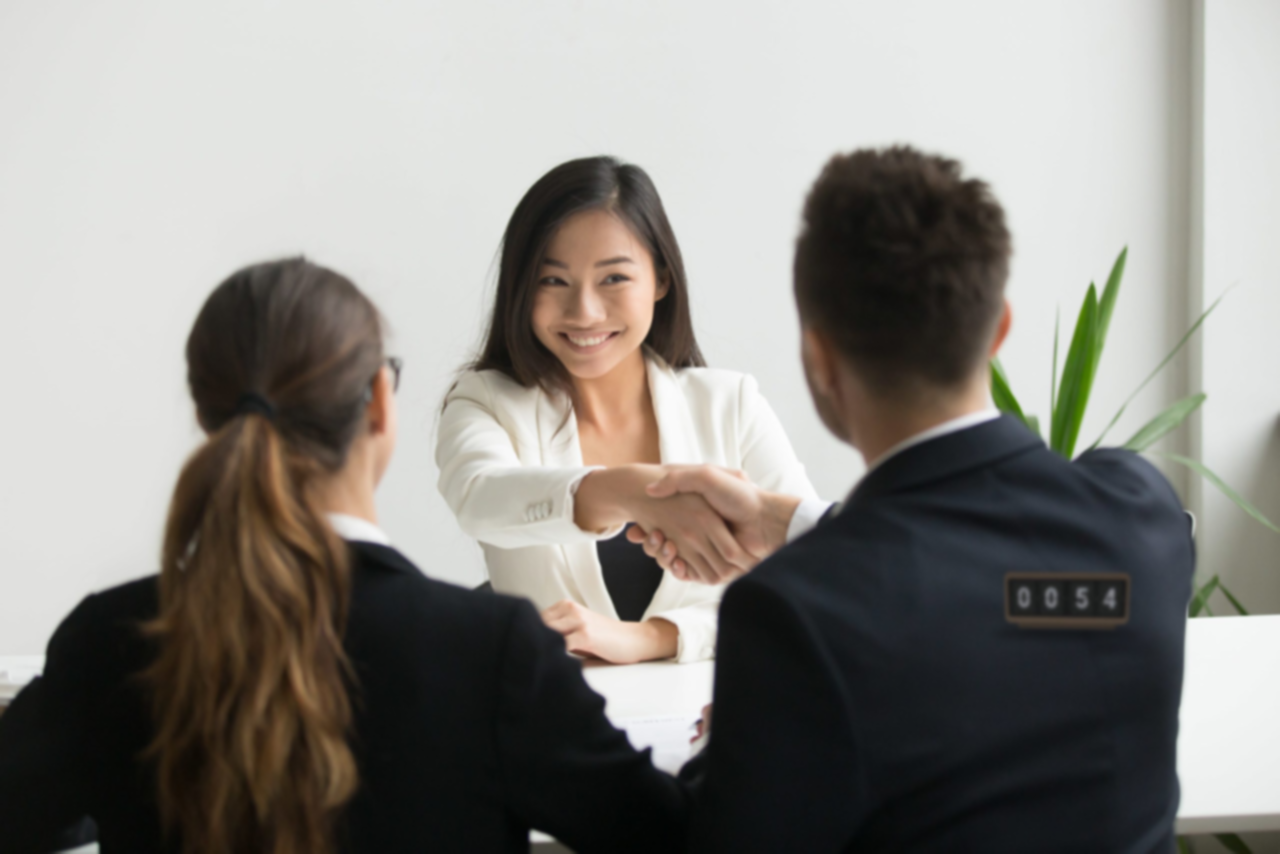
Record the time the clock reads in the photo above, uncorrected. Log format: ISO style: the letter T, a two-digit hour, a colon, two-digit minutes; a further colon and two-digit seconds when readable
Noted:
T00:54
